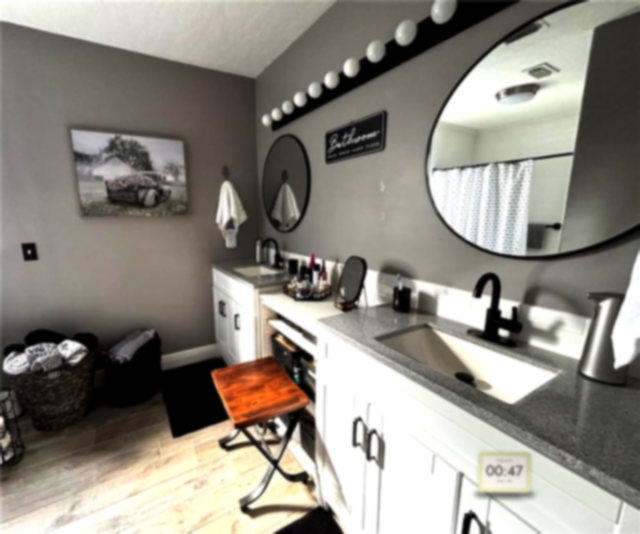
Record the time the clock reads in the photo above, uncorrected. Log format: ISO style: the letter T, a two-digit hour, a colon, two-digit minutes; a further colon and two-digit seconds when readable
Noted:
T00:47
